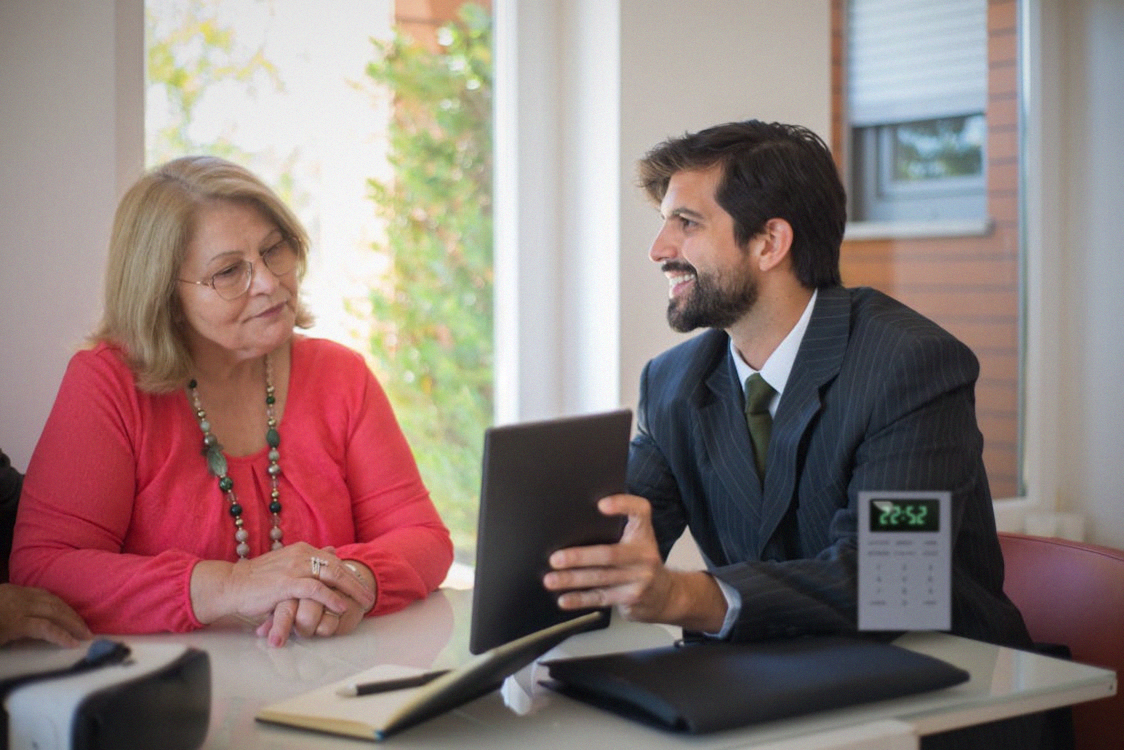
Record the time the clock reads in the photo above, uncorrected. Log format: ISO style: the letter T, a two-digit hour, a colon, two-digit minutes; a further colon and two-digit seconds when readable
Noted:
T22:52
